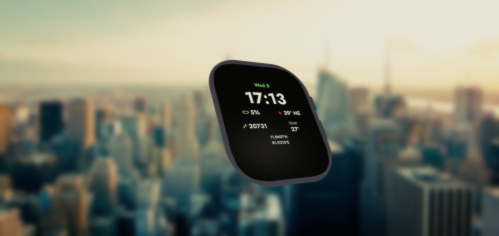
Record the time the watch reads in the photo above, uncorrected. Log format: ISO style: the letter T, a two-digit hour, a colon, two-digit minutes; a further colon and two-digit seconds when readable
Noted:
T17:13
